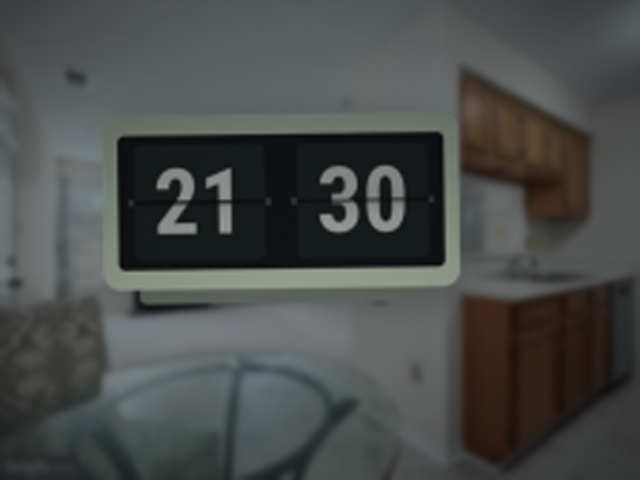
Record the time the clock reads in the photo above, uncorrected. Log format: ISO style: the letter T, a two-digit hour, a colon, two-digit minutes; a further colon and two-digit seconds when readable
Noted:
T21:30
